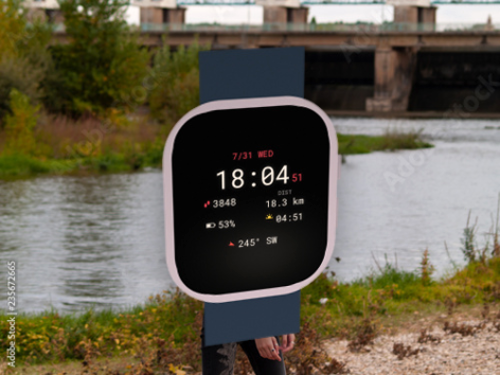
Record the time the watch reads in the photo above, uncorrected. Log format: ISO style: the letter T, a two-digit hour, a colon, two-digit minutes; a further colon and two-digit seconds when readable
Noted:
T18:04:51
